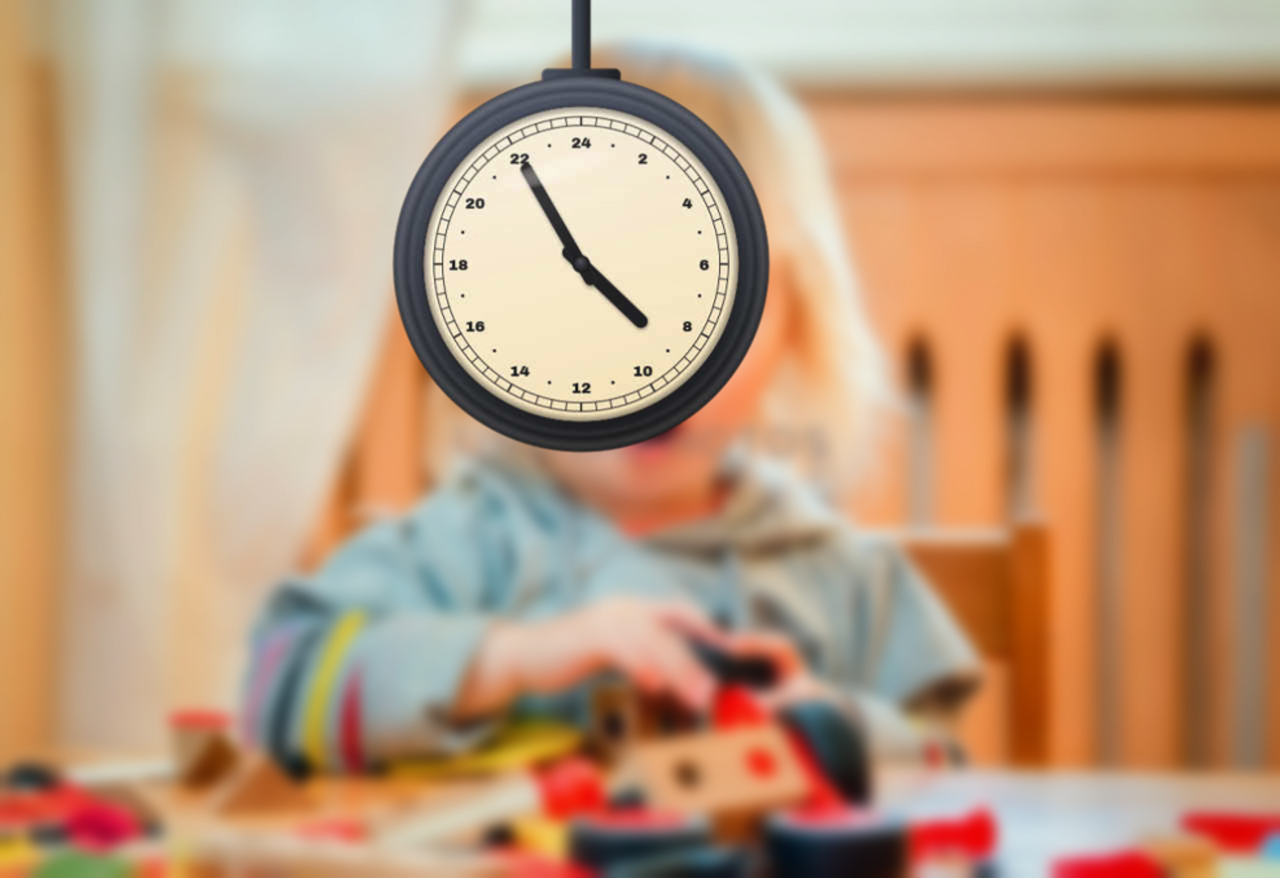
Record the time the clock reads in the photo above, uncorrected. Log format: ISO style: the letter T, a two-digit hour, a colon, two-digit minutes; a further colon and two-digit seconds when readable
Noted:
T08:55
